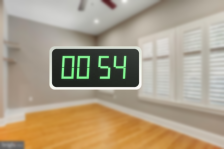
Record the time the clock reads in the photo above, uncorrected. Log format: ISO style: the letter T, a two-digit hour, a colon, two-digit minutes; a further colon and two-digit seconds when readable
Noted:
T00:54
